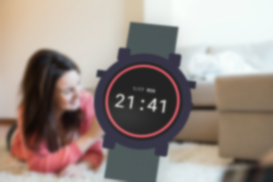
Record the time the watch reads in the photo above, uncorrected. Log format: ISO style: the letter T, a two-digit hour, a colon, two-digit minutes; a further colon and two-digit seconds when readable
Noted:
T21:41
